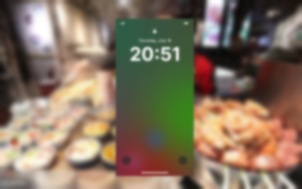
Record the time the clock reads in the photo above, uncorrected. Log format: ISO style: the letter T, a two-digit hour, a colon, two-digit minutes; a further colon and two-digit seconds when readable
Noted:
T20:51
